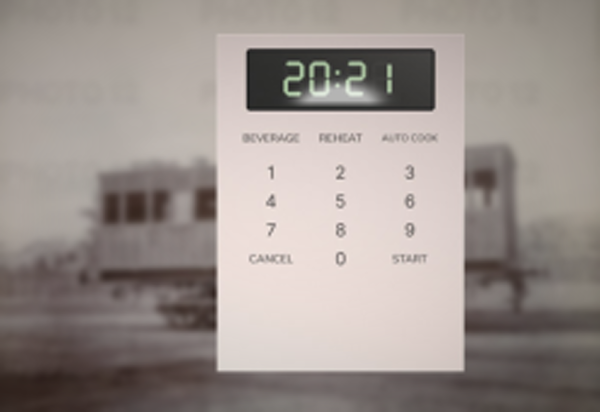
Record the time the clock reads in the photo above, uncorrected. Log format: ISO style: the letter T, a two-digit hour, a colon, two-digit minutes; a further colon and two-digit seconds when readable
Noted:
T20:21
